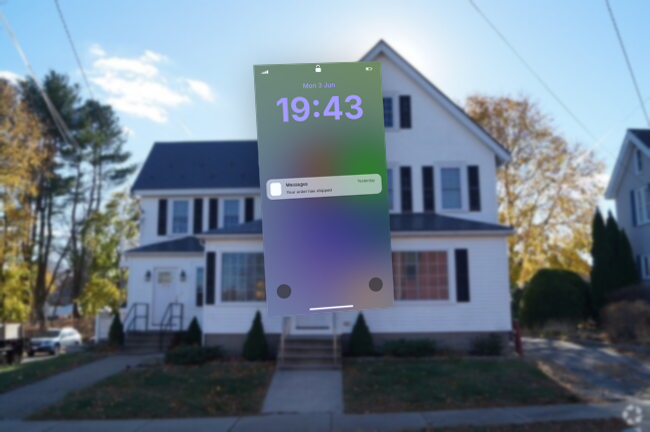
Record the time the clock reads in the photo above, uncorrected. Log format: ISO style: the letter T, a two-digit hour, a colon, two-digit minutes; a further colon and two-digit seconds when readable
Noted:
T19:43
